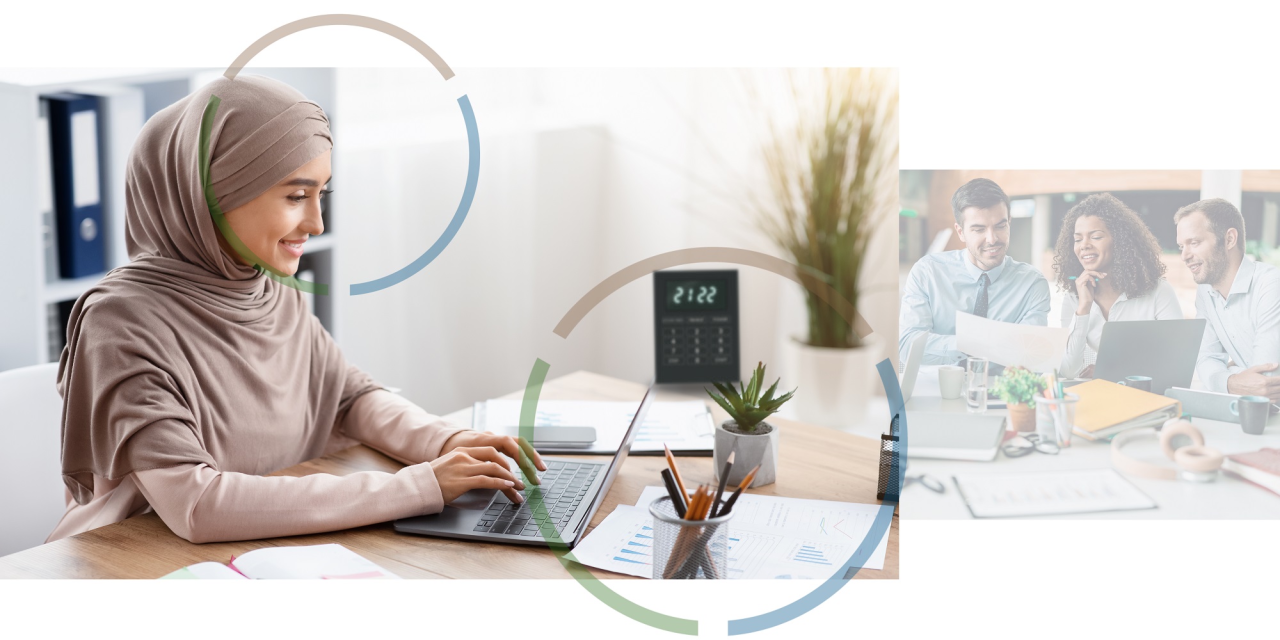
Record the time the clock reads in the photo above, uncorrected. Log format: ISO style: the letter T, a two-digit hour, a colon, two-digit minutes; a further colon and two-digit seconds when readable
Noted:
T21:22
